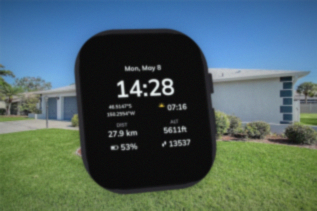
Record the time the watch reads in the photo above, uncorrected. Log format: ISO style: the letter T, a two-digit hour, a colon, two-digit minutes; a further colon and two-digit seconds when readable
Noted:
T14:28
